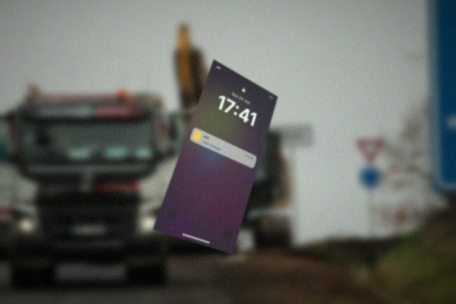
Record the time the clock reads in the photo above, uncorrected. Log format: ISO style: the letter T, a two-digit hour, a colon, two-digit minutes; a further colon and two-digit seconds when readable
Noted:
T17:41
